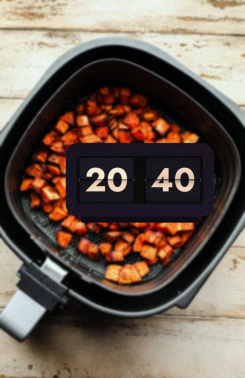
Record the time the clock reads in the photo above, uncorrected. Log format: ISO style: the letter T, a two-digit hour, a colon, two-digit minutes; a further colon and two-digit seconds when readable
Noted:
T20:40
